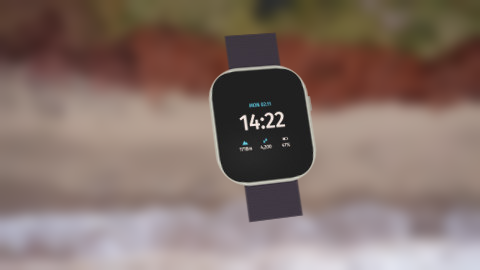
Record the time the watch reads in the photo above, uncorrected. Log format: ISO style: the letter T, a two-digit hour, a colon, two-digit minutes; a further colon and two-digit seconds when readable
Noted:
T14:22
